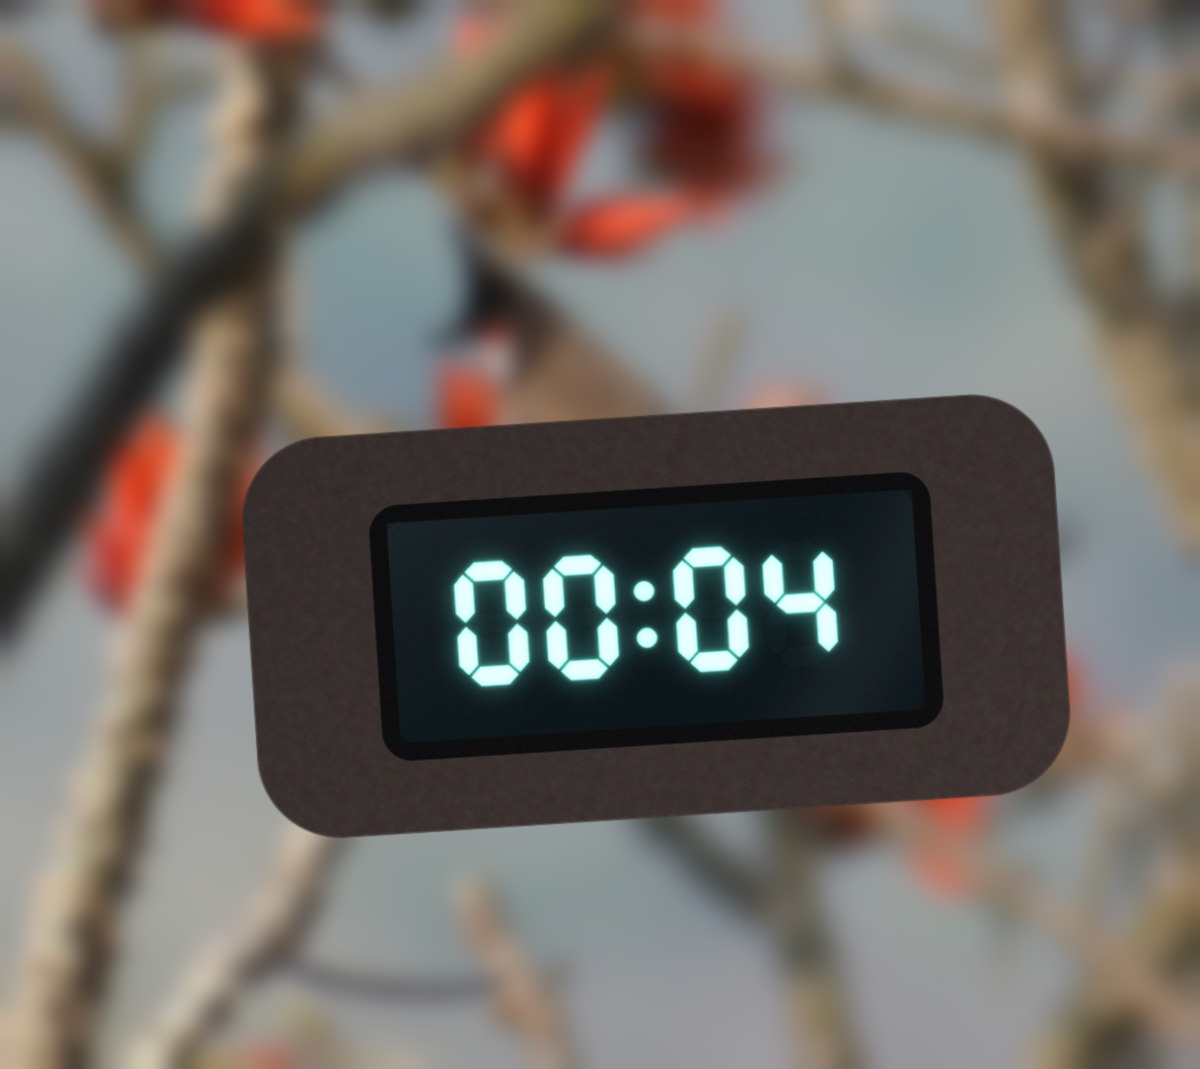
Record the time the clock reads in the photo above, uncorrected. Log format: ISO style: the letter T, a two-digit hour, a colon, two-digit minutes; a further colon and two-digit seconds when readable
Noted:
T00:04
